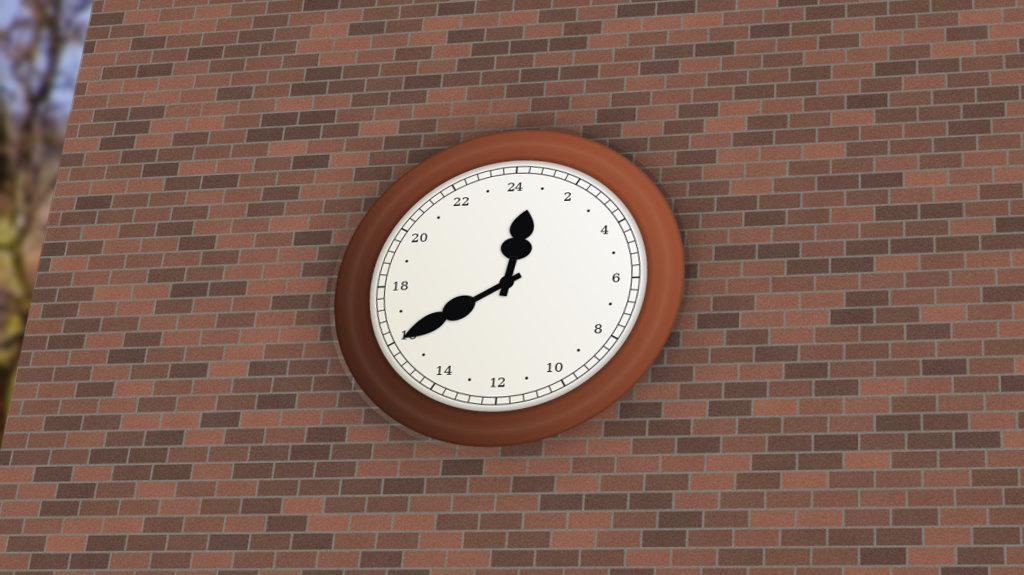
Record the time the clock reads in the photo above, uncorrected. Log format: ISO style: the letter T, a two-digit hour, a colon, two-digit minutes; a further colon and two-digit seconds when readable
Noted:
T00:40
